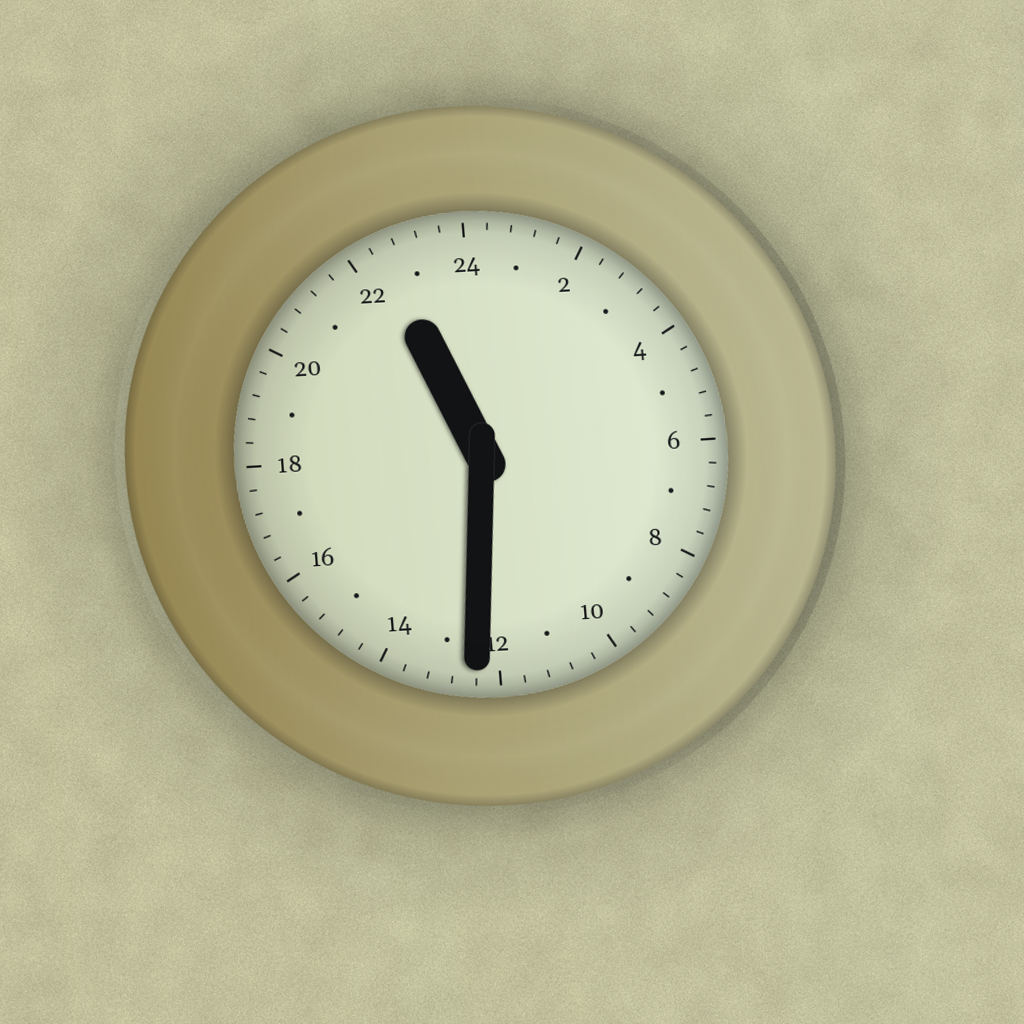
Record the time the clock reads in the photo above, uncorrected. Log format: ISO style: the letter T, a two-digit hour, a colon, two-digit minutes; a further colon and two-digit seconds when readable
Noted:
T22:31
